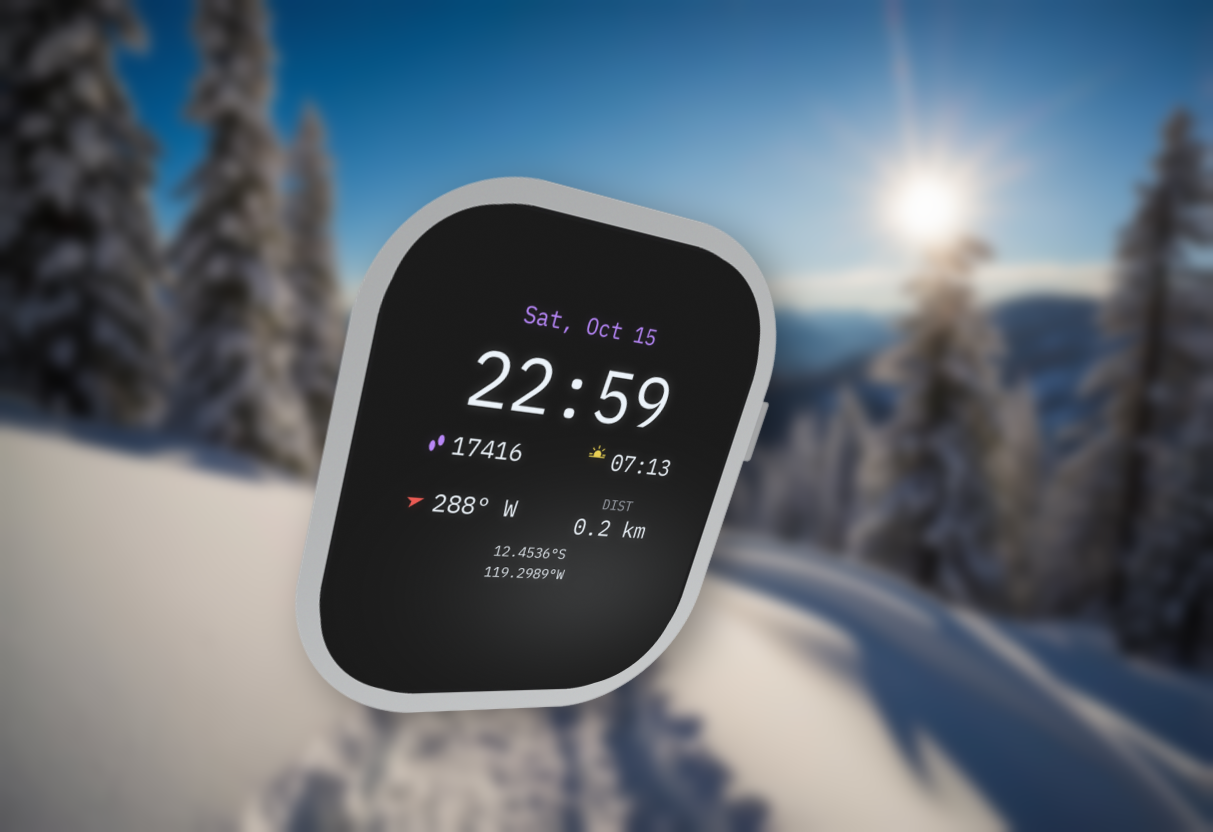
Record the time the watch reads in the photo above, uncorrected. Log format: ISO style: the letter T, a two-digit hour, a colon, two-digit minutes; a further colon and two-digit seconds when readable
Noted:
T22:59
